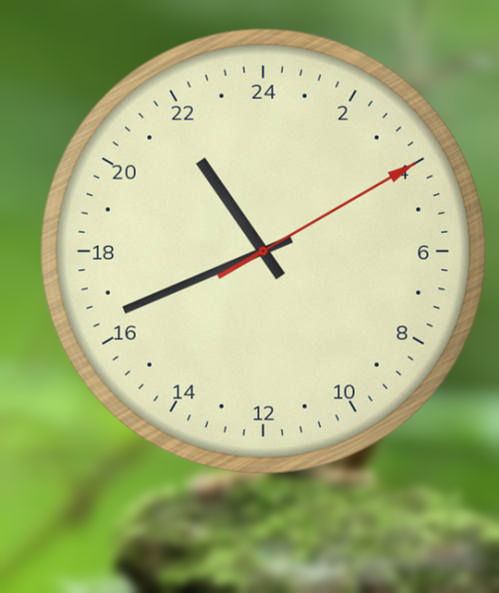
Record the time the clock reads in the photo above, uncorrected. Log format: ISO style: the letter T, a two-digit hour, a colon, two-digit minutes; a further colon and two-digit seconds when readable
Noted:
T21:41:10
